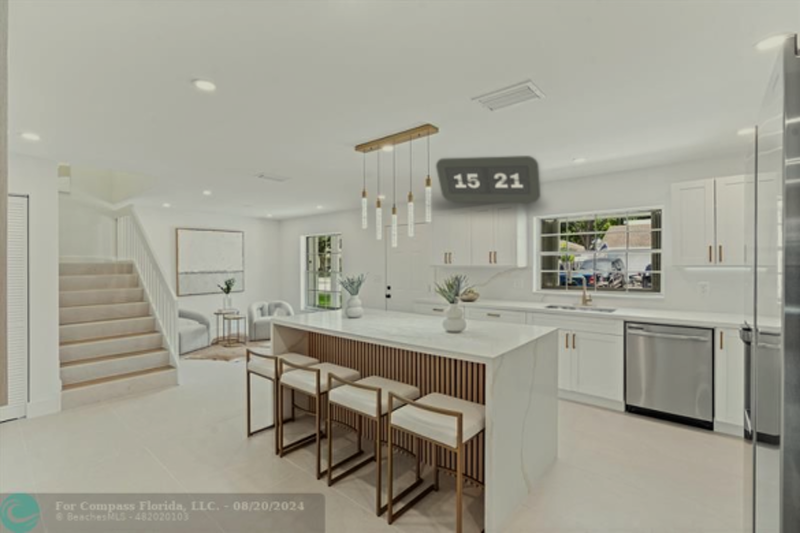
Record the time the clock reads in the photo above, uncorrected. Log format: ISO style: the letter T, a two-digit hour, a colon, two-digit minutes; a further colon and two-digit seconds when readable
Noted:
T15:21
